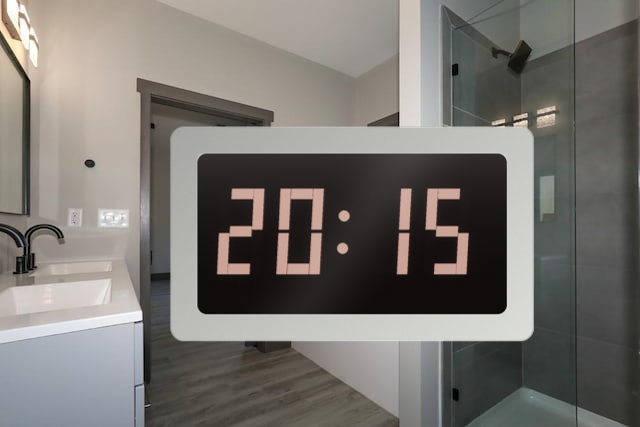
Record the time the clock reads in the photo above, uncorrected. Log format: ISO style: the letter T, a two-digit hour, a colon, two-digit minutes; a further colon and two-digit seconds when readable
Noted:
T20:15
